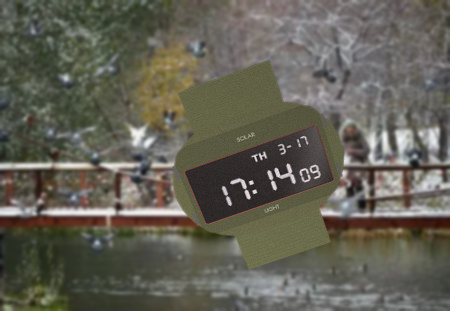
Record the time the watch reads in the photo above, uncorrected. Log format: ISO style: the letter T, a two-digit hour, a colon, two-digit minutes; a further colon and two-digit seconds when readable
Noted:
T17:14:09
